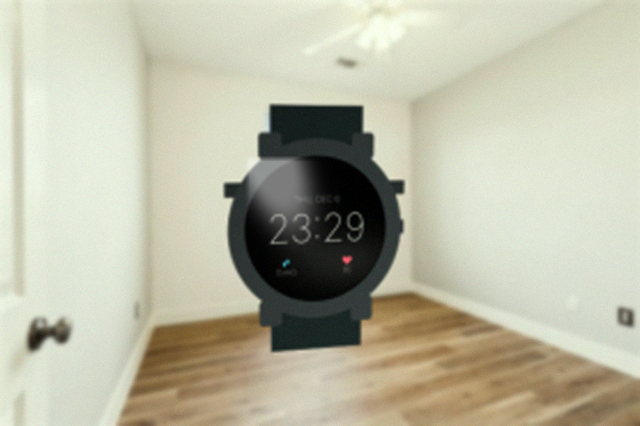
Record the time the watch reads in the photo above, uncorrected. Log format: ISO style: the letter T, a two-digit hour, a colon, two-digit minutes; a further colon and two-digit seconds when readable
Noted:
T23:29
